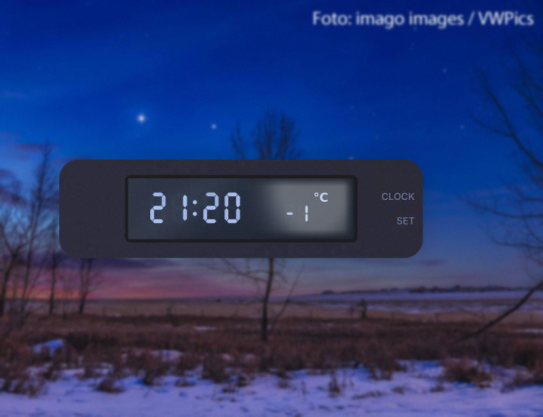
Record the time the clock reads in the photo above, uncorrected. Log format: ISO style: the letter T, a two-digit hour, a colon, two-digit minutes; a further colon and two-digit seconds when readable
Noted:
T21:20
